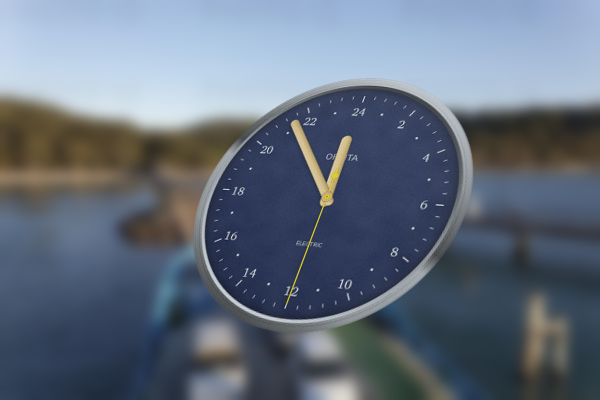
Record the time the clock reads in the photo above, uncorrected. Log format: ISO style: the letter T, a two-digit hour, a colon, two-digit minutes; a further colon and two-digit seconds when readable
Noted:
T23:53:30
